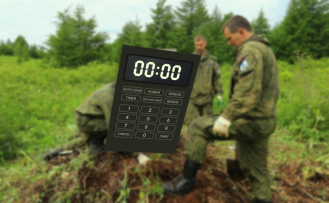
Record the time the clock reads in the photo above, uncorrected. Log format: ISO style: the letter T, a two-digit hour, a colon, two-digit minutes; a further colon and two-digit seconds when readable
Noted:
T00:00
